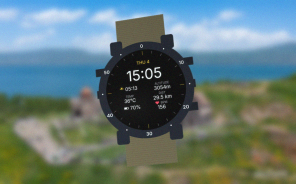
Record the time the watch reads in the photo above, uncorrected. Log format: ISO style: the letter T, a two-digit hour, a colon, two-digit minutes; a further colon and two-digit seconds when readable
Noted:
T15:05
